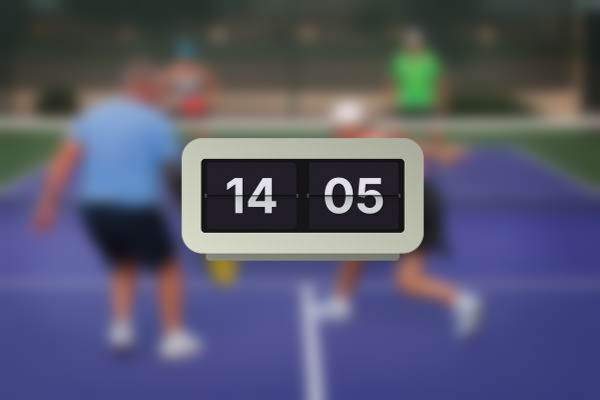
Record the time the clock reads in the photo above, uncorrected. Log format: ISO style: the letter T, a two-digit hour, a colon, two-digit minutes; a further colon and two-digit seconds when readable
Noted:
T14:05
